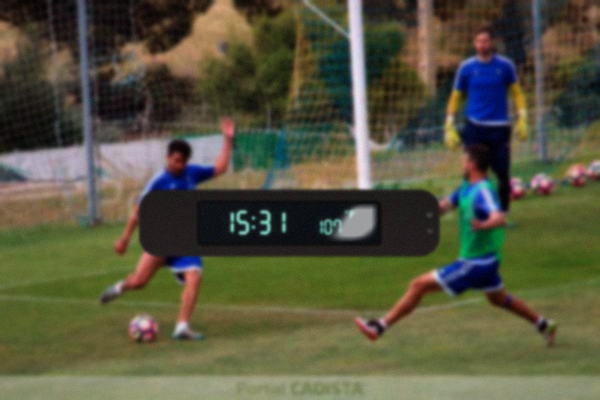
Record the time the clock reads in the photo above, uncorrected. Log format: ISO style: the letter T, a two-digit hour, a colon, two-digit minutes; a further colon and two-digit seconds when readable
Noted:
T15:31
